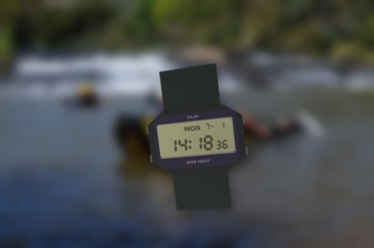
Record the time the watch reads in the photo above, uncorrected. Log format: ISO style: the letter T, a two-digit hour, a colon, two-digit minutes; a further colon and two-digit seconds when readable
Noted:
T14:18:36
